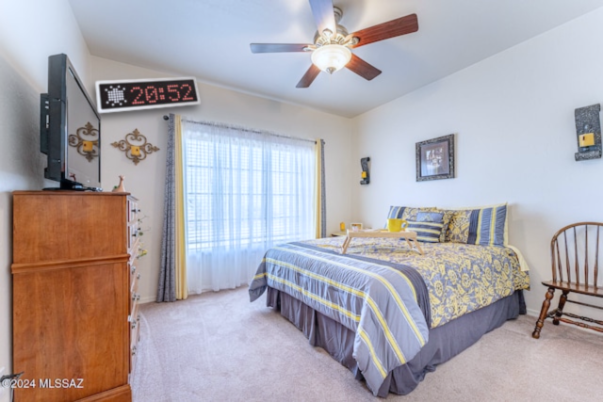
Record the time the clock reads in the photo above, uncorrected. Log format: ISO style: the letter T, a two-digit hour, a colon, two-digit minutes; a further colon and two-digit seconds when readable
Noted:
T20:52
